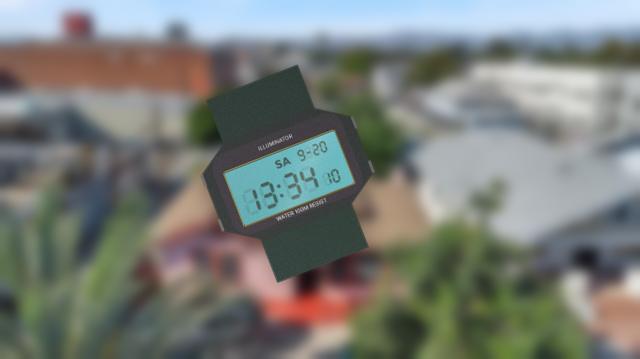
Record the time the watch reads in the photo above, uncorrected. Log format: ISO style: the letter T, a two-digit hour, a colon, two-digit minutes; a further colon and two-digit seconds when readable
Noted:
T13:34:10
